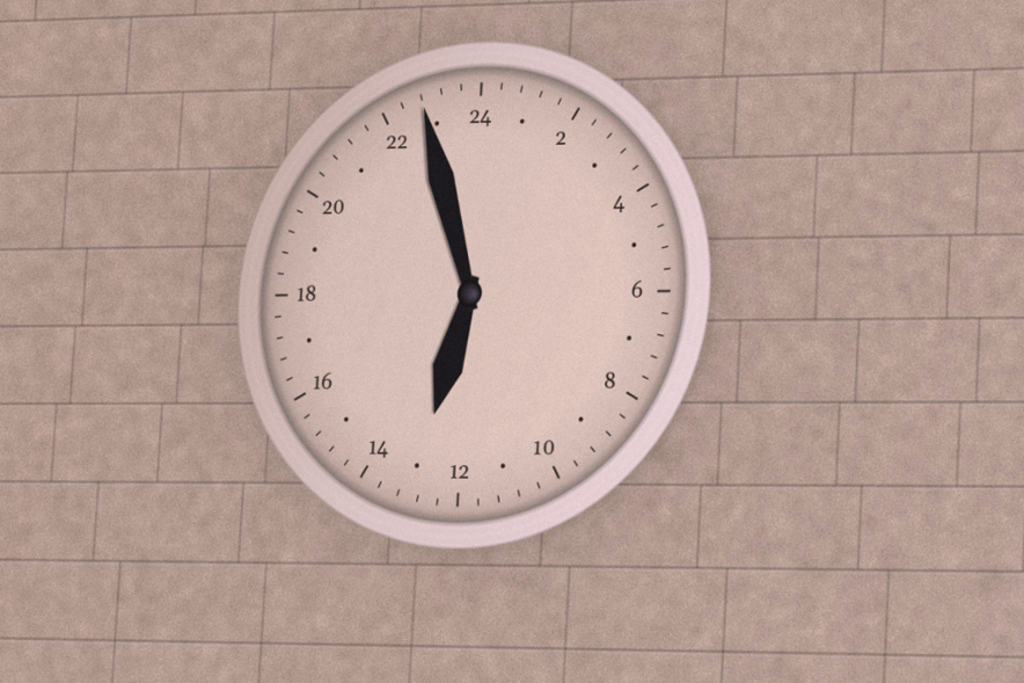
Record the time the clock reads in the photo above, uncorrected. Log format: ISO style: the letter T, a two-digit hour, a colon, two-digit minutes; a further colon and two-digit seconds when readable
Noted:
T12:57
